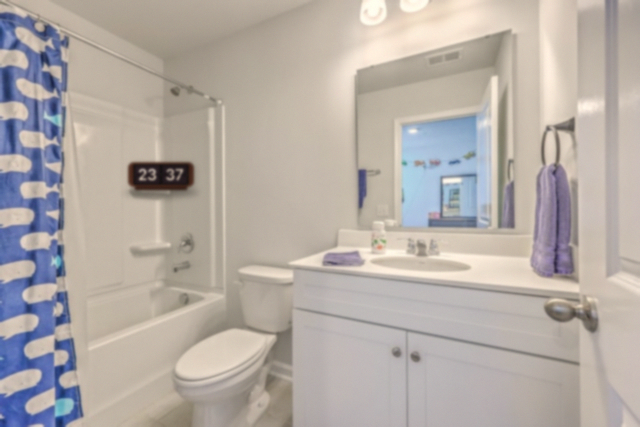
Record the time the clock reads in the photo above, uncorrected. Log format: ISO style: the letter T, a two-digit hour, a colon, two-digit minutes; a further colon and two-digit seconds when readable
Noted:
T23:37
